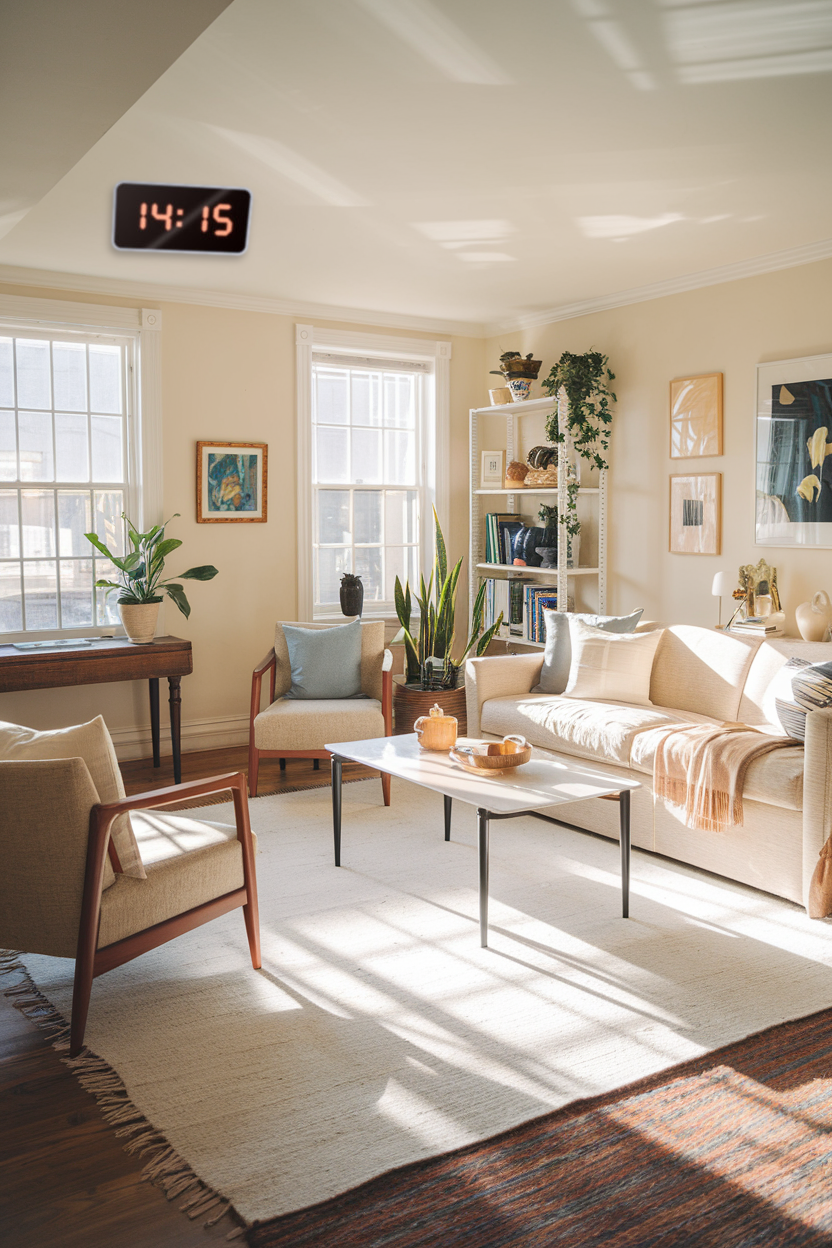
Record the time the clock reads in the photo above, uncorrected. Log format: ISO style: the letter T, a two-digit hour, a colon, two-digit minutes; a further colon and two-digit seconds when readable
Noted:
T14:15
